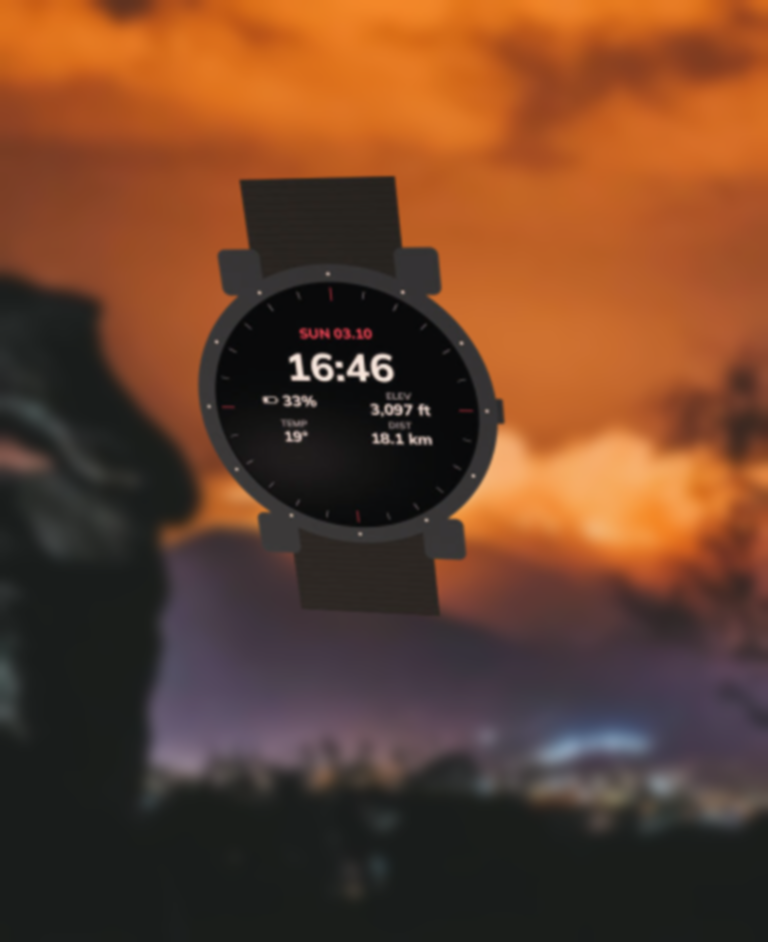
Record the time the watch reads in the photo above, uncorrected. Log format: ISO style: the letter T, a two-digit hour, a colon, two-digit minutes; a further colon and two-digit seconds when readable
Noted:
T16:46
